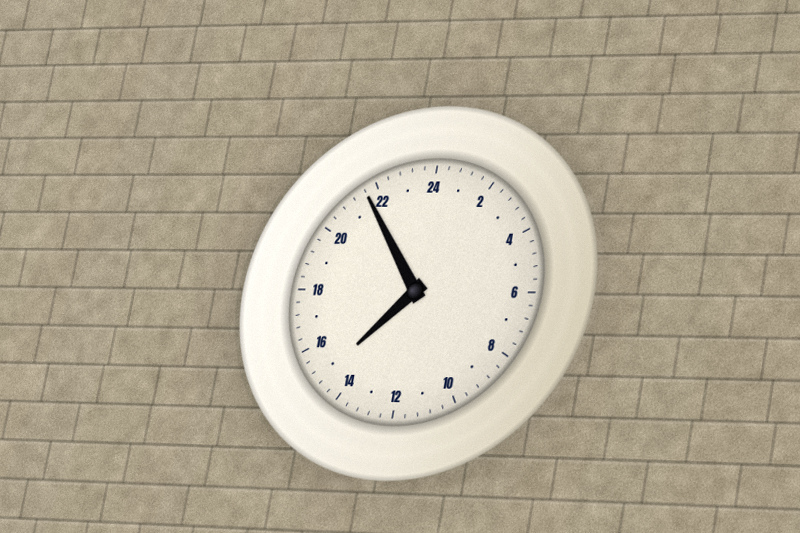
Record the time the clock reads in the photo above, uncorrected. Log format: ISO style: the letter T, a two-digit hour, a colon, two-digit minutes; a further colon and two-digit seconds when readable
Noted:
T14:54
